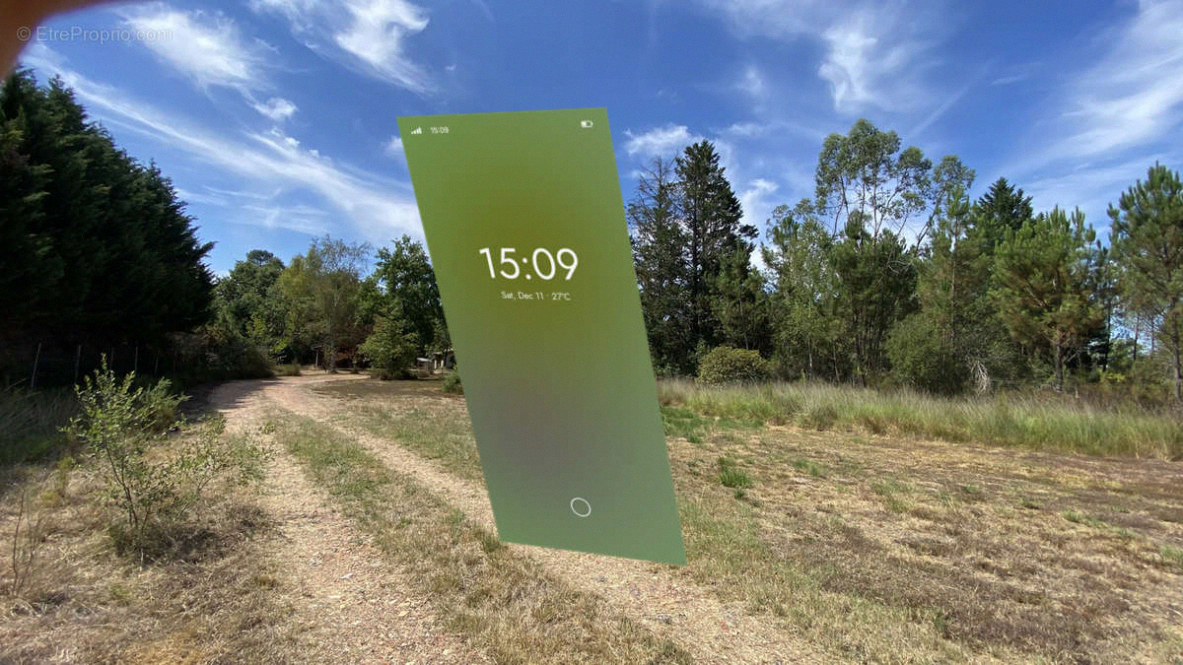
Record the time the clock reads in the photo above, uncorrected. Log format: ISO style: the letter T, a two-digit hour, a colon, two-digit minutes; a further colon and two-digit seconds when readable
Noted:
T15:09
